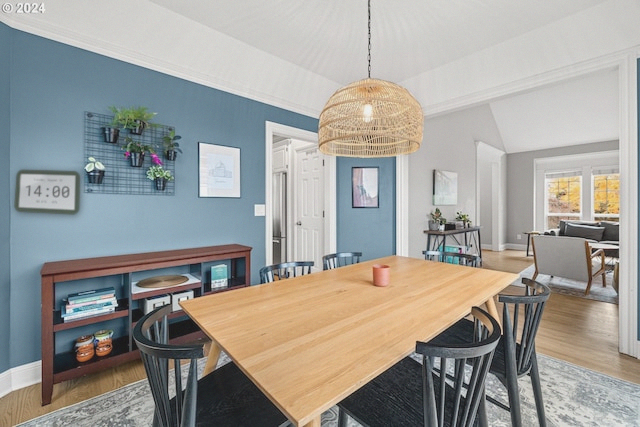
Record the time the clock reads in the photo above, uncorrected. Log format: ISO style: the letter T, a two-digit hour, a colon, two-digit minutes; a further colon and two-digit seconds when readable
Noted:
T14:00
